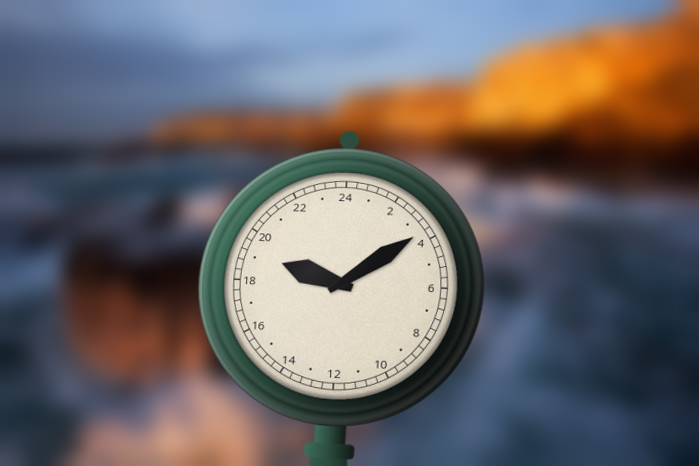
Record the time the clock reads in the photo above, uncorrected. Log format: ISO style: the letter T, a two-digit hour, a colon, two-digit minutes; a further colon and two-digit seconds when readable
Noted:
T19:09
